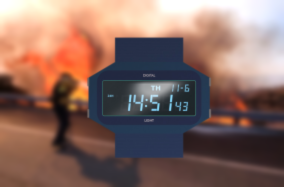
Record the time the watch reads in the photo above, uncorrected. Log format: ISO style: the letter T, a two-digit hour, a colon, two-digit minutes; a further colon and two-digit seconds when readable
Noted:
T14:51:43
